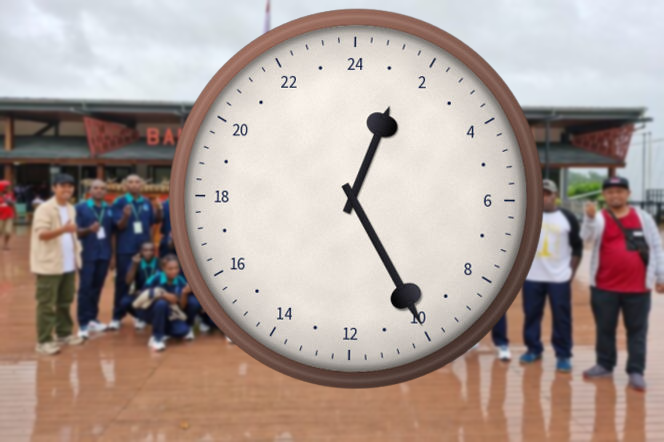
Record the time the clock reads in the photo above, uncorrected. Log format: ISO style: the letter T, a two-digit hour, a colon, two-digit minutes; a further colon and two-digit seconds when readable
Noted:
T01:25
